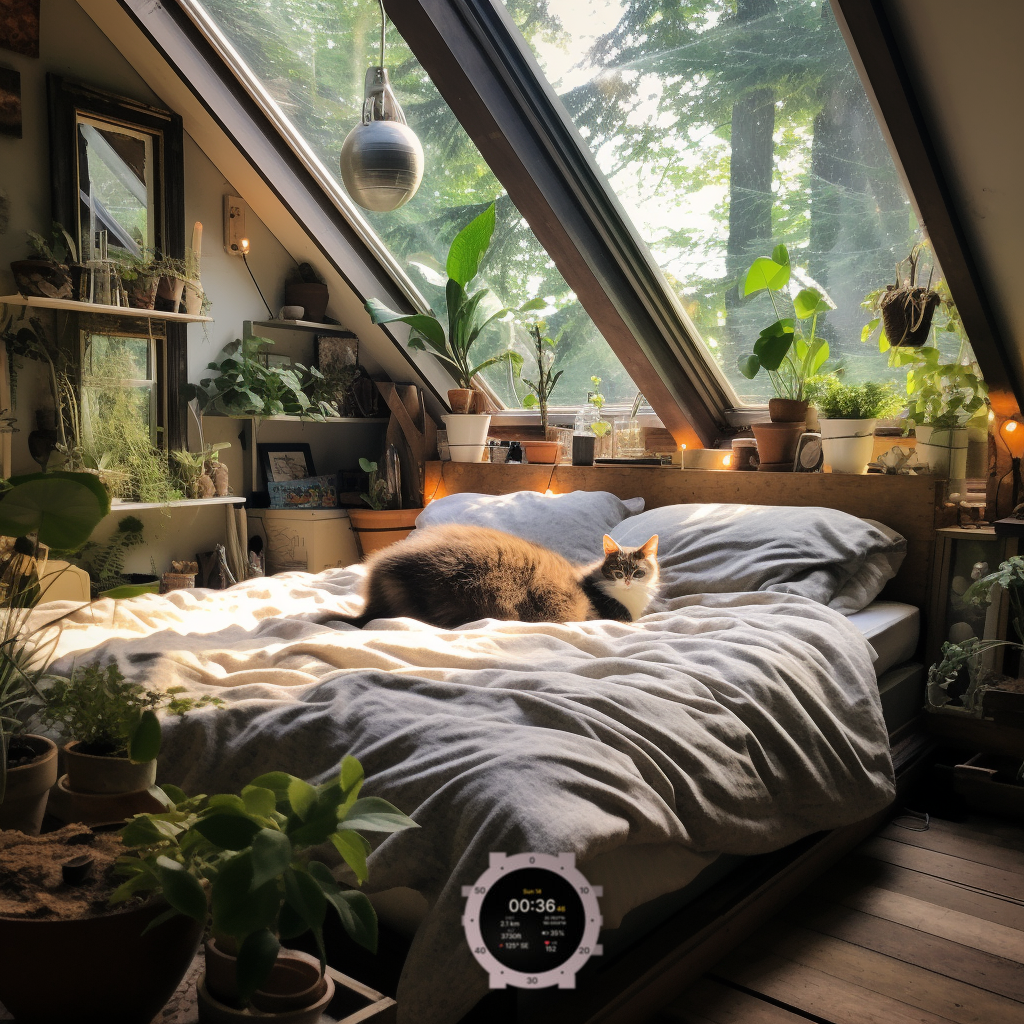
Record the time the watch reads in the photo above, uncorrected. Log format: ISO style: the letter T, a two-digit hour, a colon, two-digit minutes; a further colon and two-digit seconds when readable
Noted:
T00:36
